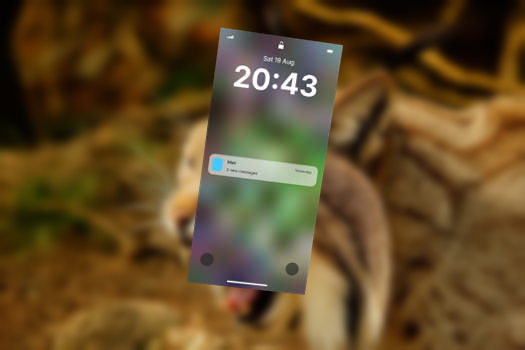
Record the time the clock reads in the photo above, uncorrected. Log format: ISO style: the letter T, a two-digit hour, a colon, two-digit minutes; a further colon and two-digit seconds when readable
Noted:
T20:43
